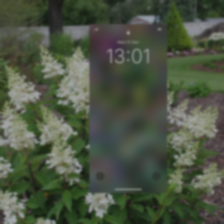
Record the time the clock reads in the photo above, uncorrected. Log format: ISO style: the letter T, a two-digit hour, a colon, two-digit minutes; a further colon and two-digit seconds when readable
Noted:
T13:01
